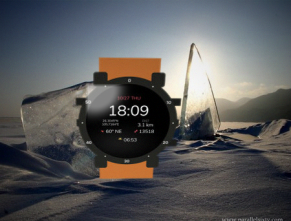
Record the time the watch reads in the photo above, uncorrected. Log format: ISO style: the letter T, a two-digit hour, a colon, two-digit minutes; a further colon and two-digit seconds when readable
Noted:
T18:09
